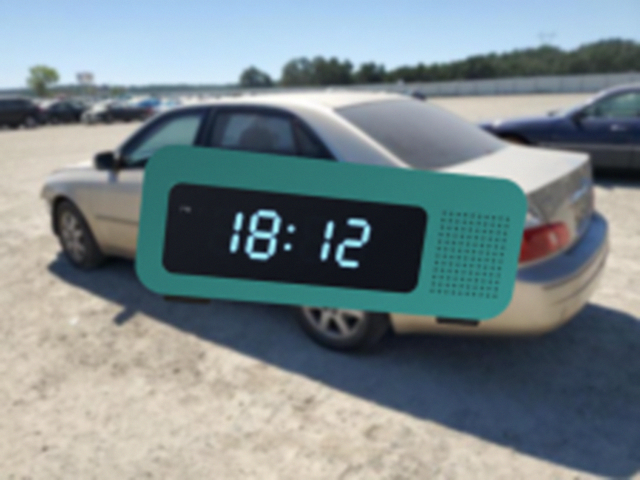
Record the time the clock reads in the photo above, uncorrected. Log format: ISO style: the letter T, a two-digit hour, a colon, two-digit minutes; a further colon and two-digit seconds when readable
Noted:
T18:12
